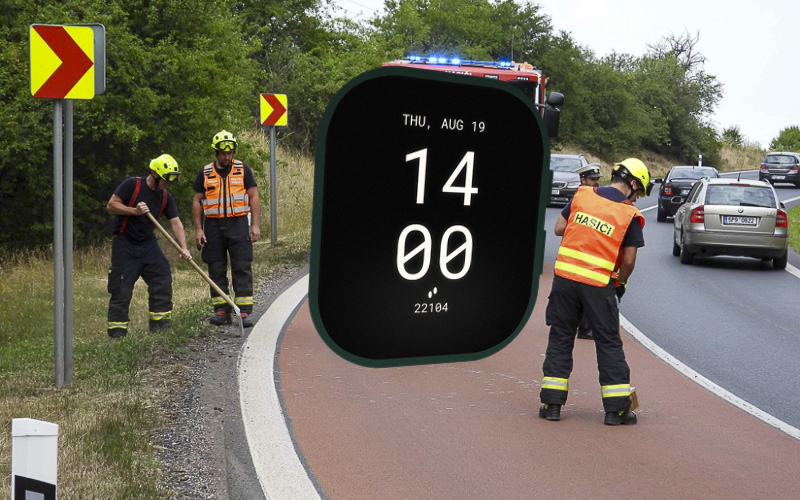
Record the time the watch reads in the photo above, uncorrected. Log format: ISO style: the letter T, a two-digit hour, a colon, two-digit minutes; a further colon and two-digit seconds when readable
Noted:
T14:00
